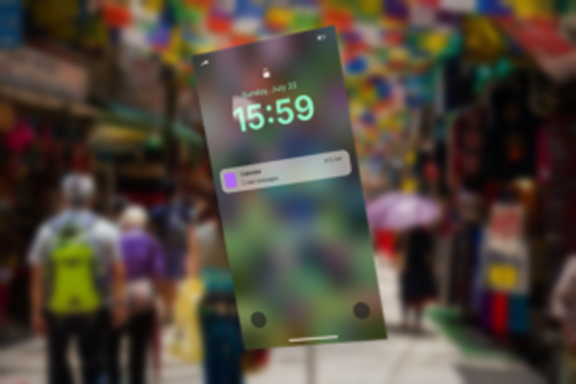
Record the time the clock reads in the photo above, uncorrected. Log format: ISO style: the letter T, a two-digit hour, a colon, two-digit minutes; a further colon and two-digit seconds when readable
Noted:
T15:59
